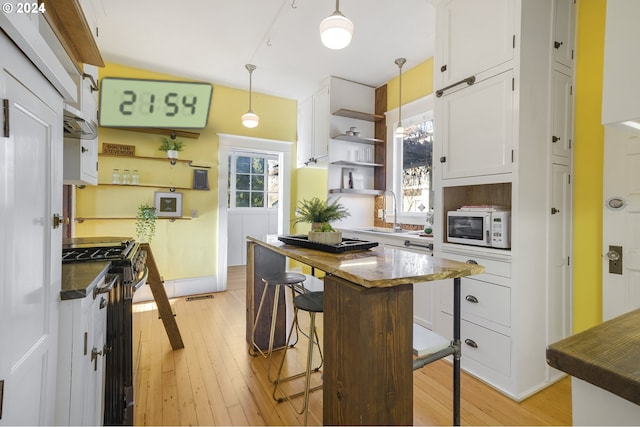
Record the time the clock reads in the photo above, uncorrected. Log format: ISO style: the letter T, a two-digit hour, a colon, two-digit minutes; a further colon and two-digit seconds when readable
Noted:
T21:54
